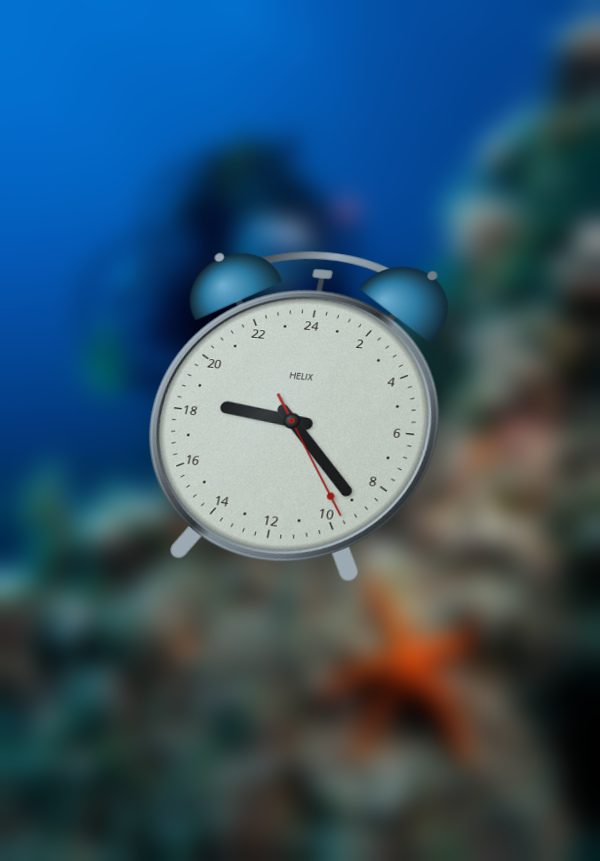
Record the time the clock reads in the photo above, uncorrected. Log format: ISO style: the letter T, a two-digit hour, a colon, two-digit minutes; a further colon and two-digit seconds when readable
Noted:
T18:22:24
